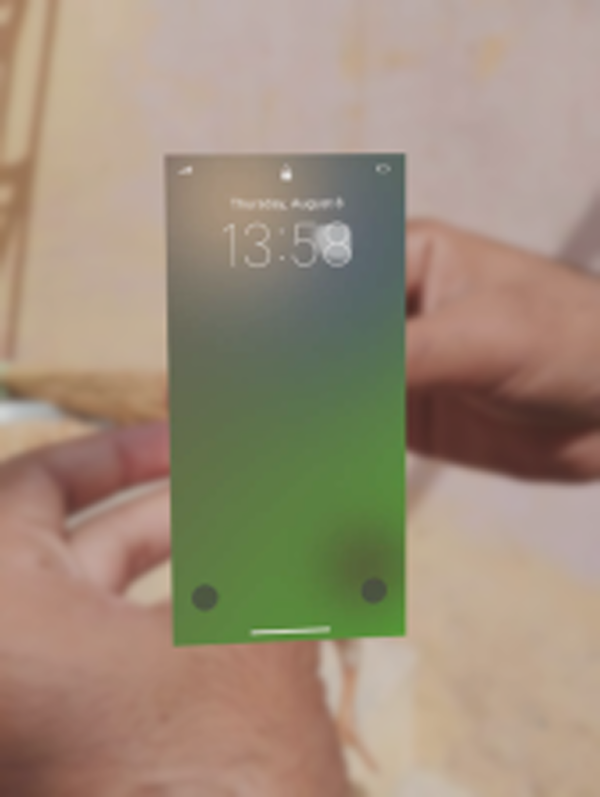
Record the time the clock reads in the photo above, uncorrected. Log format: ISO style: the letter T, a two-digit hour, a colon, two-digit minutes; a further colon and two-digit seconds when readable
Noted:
T13:58
